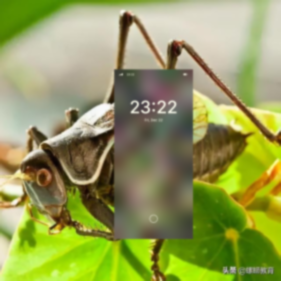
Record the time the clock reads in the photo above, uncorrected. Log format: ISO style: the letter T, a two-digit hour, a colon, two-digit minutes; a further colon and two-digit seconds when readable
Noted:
T23:22
